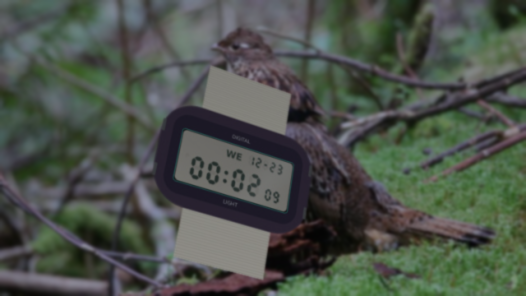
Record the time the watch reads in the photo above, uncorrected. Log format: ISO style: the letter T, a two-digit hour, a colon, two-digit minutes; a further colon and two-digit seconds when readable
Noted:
T00:02:09
